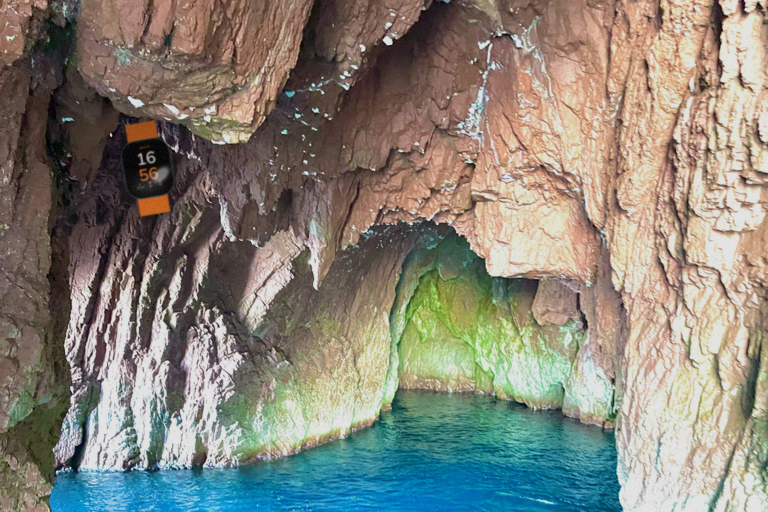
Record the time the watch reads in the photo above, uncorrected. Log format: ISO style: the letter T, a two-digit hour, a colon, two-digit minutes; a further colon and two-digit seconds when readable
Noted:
T16:56
